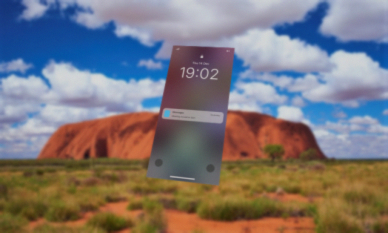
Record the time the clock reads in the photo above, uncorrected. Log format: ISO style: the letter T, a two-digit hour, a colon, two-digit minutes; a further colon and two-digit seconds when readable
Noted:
T19:02
